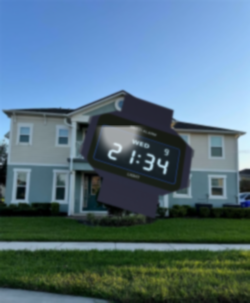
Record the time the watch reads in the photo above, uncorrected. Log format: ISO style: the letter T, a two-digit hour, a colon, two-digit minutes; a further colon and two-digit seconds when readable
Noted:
T21:34
